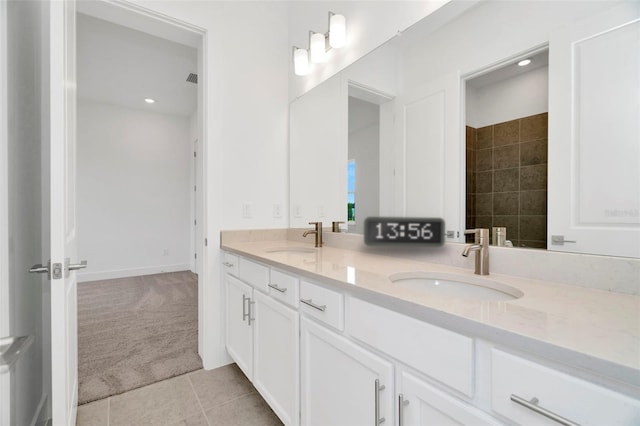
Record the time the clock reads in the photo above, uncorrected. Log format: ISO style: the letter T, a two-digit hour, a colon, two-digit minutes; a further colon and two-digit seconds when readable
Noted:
T13:56
